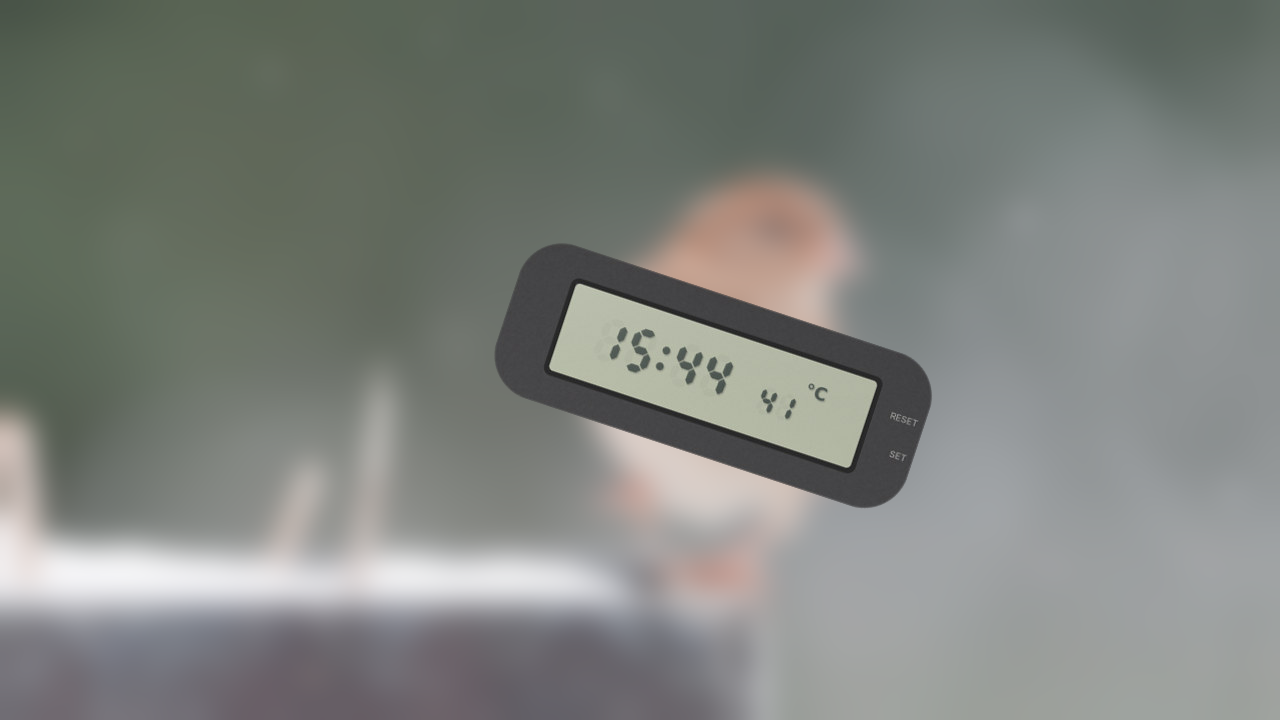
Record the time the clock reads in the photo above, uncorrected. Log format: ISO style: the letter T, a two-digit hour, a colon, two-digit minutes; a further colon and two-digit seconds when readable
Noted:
T15:44
